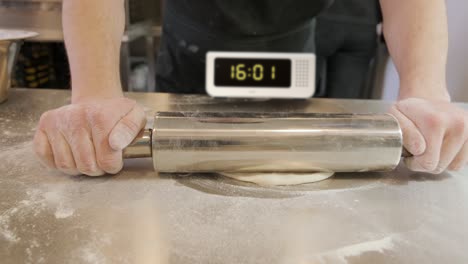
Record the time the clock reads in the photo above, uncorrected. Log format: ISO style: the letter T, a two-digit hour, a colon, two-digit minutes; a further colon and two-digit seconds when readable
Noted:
T16:01
